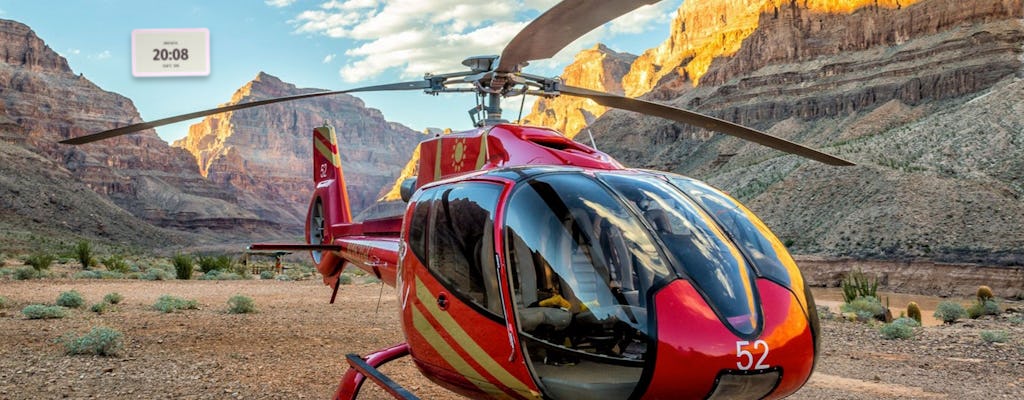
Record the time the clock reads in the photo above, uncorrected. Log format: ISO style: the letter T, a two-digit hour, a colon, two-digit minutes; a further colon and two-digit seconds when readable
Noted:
T20:08
